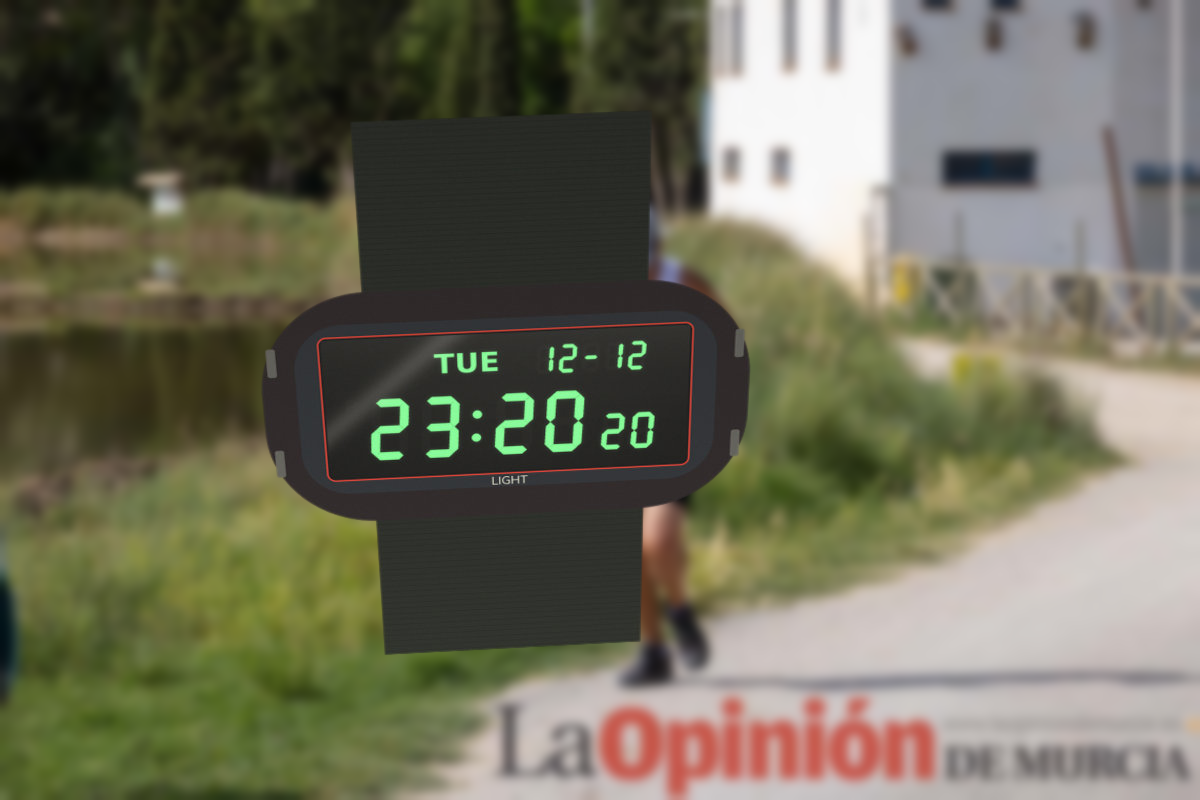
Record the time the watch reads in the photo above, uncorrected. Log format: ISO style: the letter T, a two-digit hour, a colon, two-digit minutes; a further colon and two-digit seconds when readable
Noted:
T23:20:20
